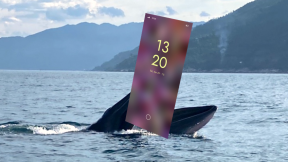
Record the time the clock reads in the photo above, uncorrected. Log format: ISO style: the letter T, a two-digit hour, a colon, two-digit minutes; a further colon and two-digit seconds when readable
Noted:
T13:20
